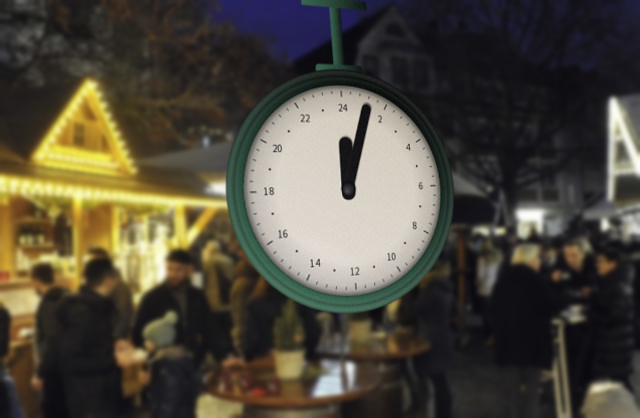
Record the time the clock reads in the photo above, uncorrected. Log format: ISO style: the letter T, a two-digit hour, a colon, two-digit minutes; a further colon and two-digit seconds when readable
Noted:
T00:03
